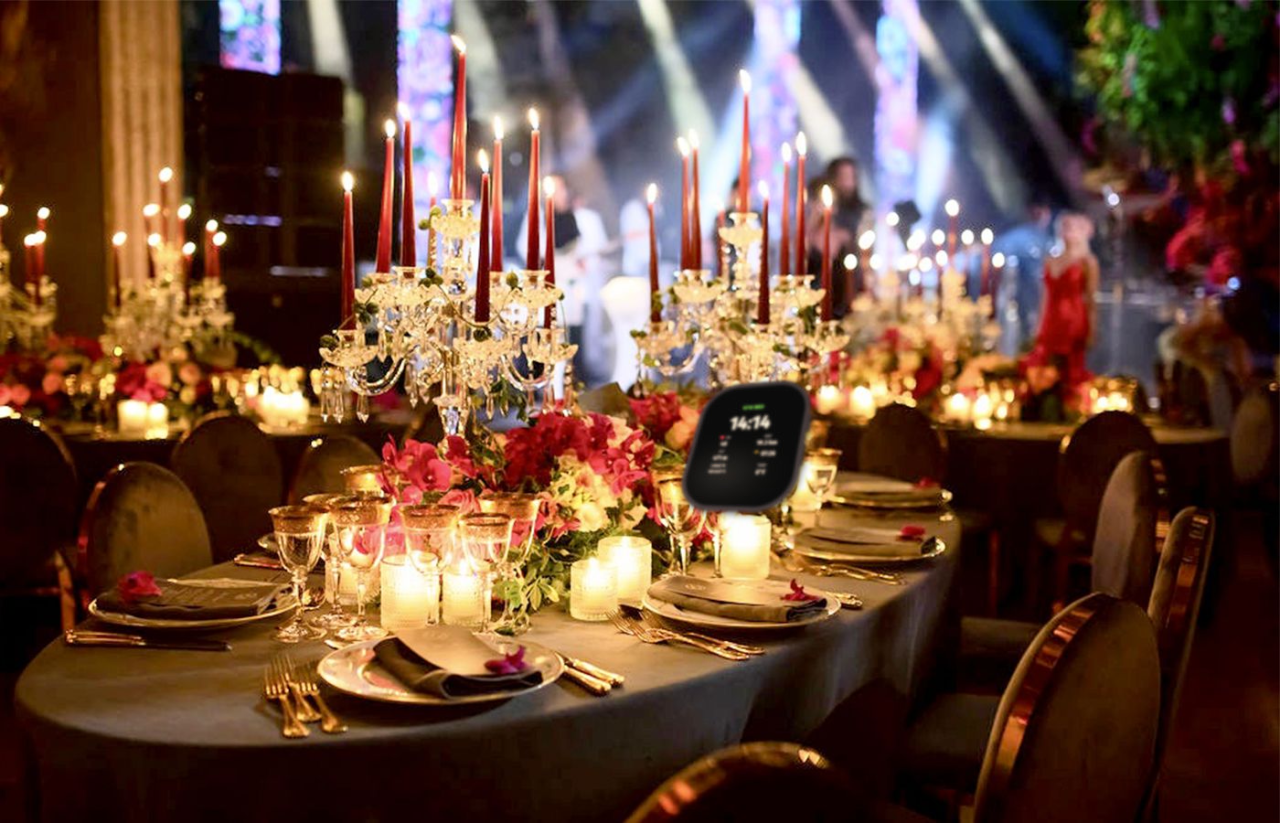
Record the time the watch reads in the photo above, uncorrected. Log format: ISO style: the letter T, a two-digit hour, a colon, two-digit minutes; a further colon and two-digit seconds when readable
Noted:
T14:14
